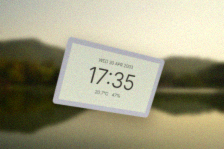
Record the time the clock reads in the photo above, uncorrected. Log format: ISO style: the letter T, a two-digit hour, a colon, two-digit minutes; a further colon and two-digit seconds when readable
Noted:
T17:35
